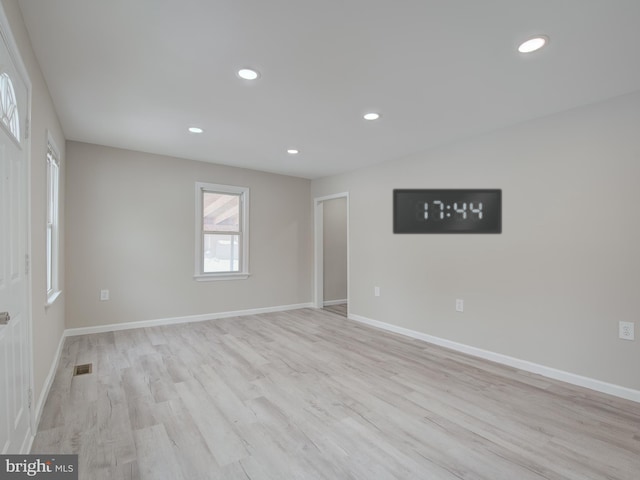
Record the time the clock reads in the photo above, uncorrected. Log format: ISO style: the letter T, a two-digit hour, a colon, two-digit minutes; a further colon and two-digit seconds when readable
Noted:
T17:44
